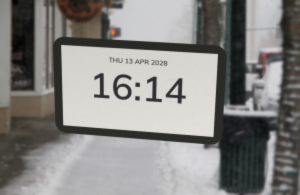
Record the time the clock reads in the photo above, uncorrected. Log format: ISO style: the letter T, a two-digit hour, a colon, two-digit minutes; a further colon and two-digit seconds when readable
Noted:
T16:14
